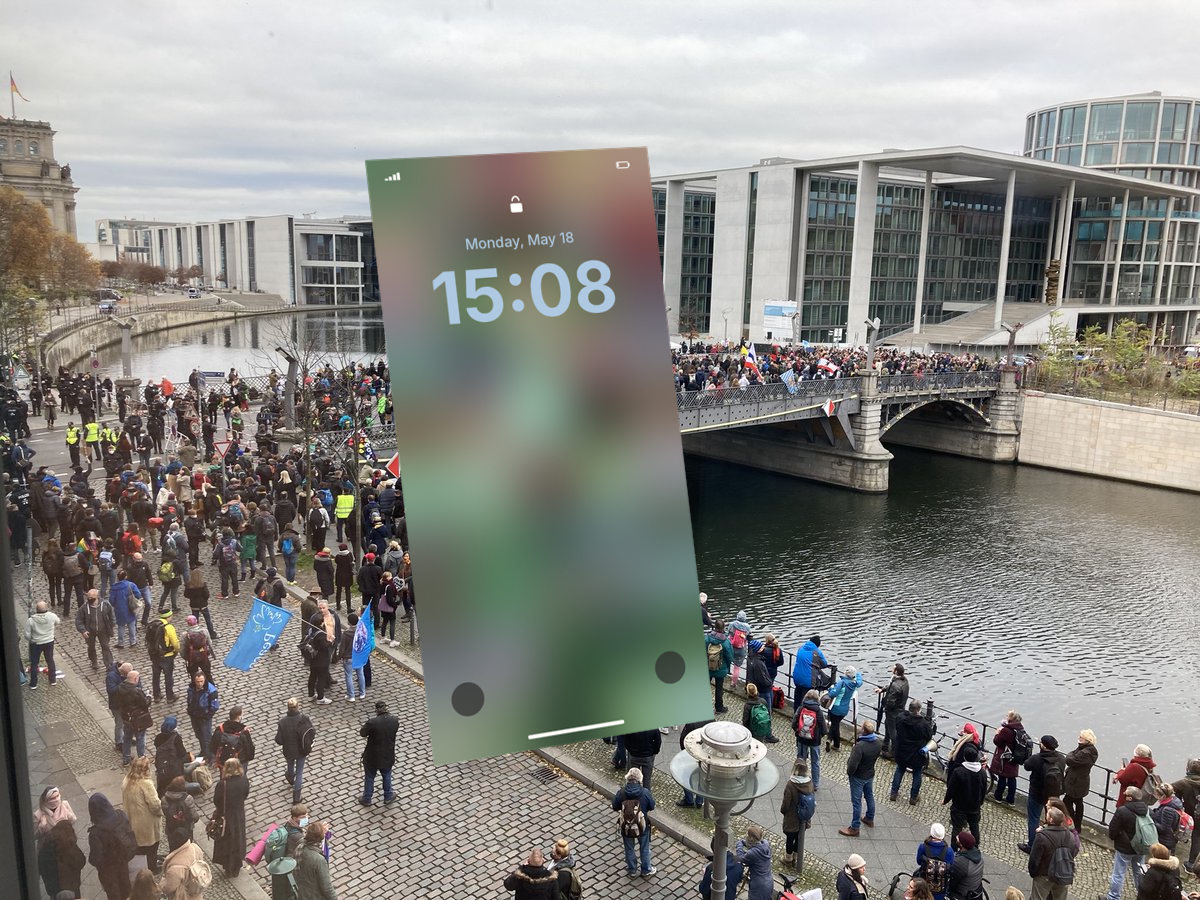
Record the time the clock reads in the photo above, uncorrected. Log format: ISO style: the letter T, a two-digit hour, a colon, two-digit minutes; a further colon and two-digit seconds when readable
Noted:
T15:08
